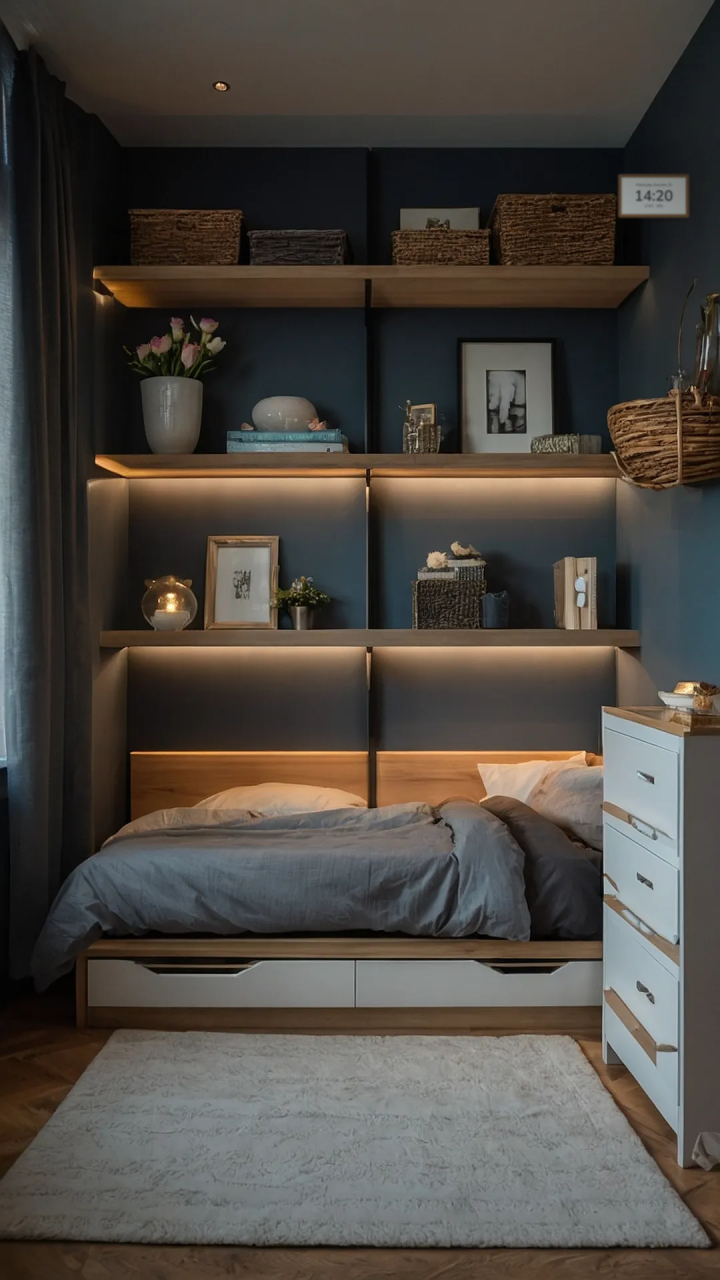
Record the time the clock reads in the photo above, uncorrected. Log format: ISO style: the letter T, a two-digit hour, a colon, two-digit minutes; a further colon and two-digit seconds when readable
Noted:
T14:20
